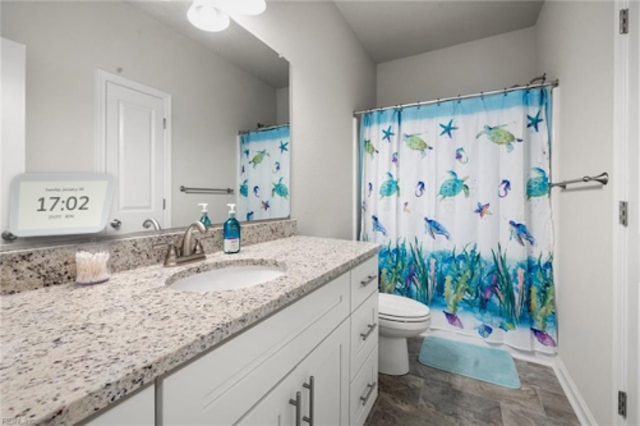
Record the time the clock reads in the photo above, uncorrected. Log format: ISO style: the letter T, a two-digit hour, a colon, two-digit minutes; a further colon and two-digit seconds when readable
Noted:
T17:02
